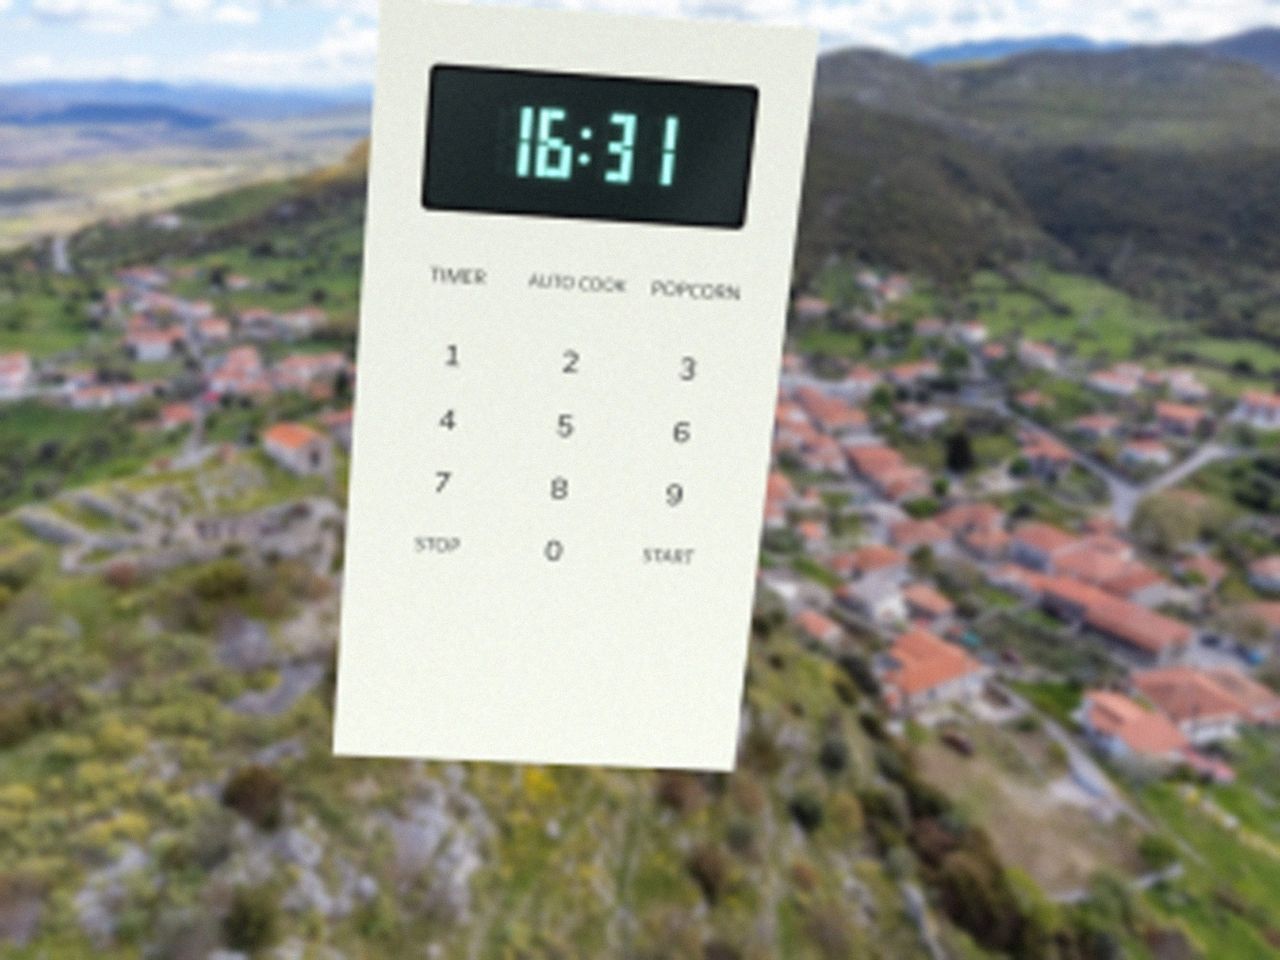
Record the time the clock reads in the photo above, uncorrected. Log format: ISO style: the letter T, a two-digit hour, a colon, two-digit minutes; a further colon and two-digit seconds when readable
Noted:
T16:31
